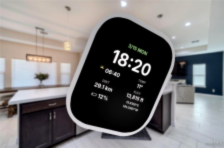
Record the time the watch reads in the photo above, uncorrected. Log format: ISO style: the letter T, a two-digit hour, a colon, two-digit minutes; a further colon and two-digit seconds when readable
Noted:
T18:20
